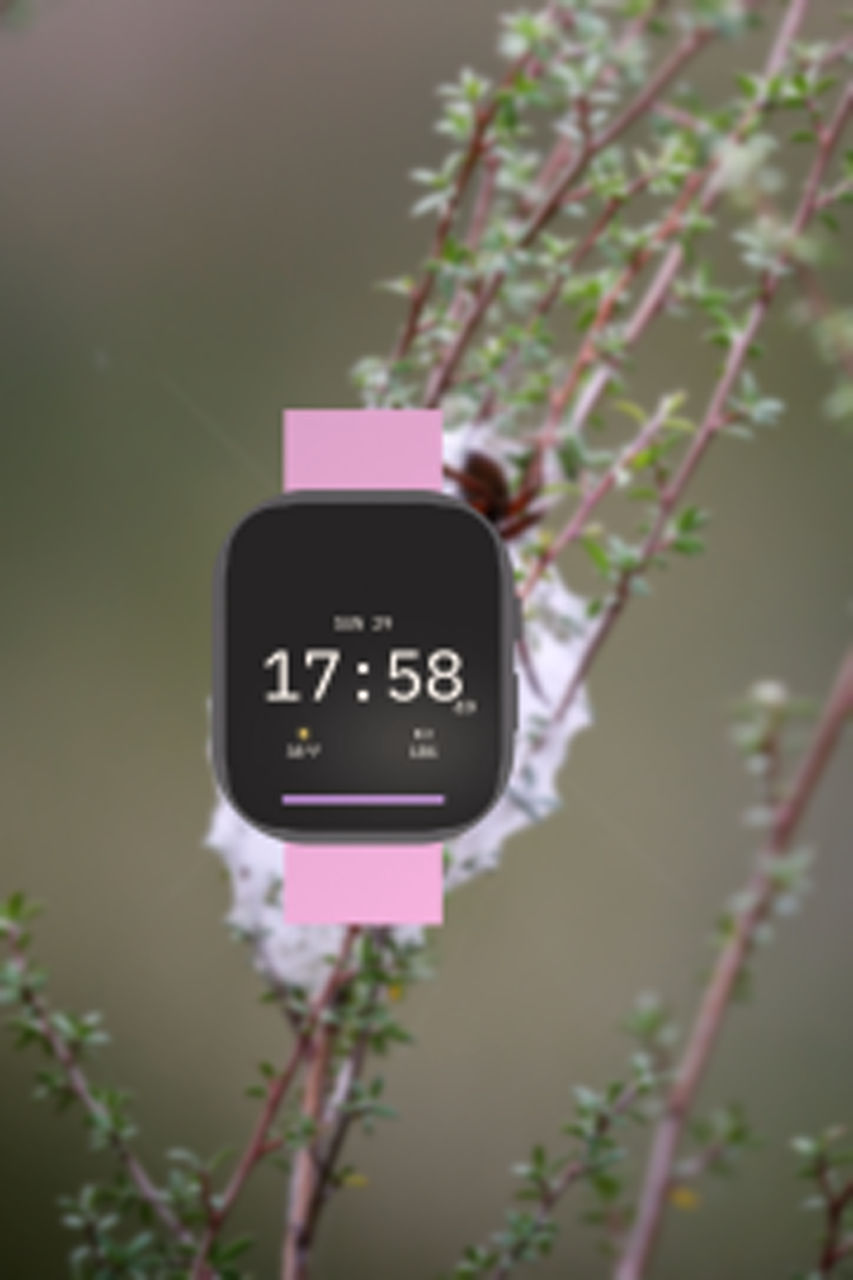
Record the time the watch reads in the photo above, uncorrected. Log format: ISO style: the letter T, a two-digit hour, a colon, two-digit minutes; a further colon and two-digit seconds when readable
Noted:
T17:58
